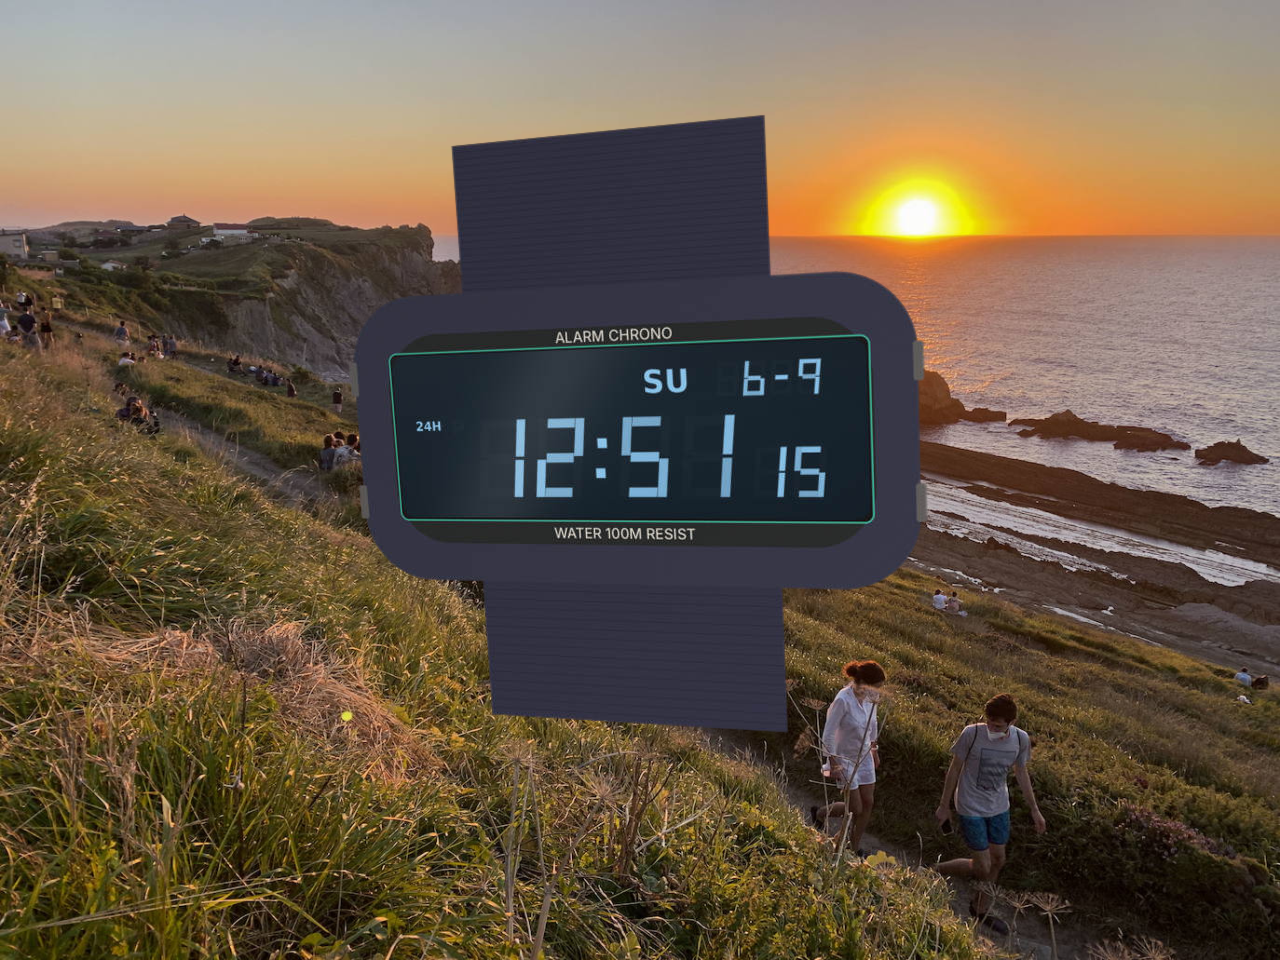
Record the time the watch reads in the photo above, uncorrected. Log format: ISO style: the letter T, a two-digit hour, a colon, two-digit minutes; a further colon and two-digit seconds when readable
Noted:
T12:51:15
